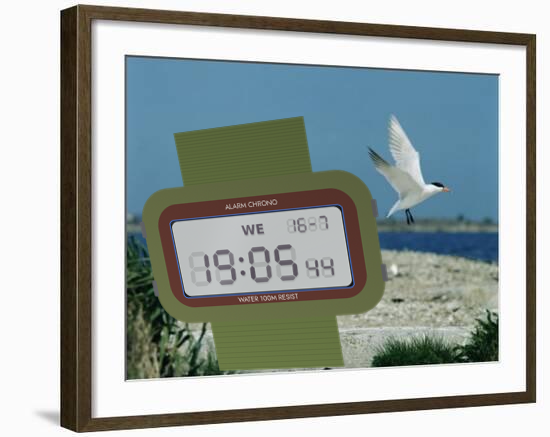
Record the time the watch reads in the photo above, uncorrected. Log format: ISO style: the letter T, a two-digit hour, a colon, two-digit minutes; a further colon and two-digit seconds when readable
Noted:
T19:05:44
